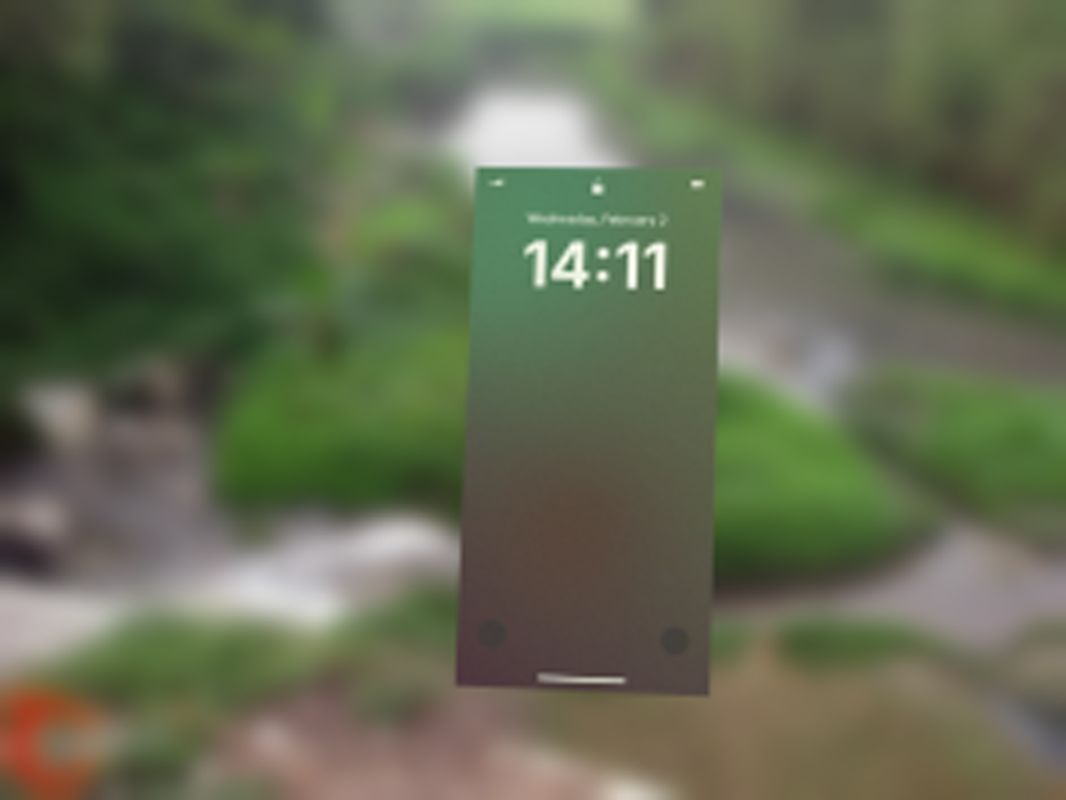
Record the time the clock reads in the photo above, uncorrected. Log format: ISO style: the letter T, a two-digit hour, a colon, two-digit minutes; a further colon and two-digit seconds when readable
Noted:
T14:11
